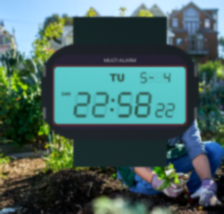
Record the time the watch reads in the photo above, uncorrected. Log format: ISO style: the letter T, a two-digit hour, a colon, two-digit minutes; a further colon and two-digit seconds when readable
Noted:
T22:58:22
